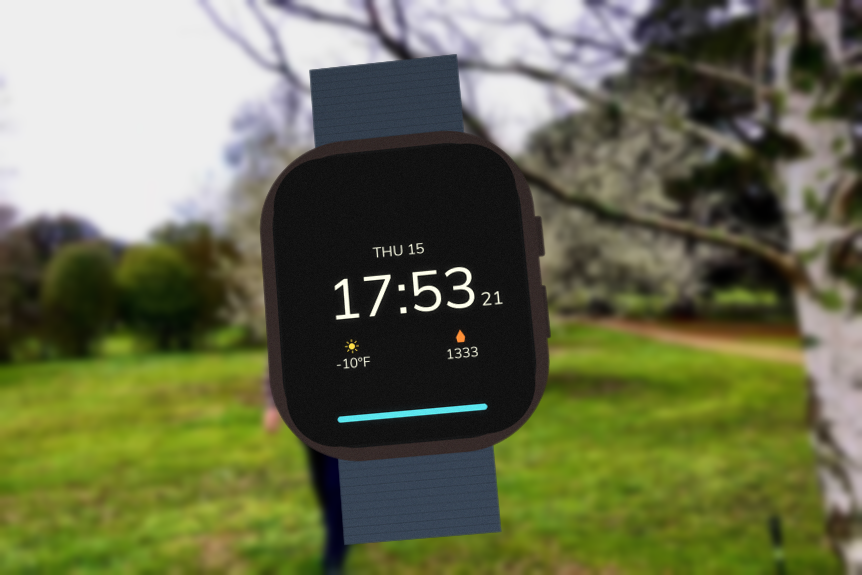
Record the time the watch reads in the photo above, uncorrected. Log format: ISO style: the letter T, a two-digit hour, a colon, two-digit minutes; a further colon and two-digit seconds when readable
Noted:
T17:53:21
